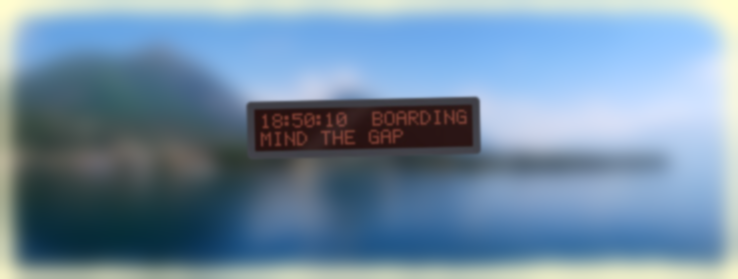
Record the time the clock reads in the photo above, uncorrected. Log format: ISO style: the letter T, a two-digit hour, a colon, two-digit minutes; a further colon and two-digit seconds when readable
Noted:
T18:50:10
